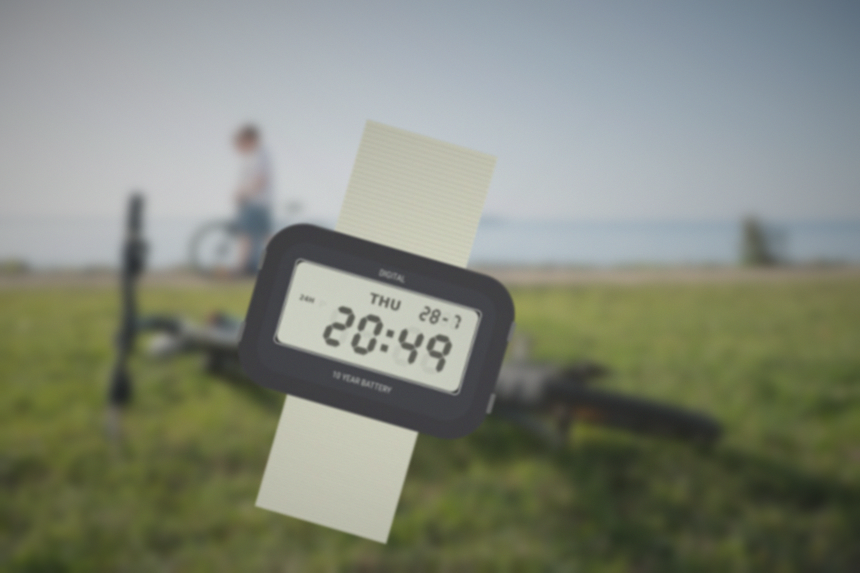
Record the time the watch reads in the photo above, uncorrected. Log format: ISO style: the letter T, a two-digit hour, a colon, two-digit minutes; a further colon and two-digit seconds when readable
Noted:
T20:49
